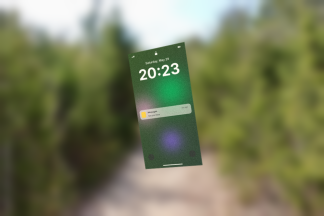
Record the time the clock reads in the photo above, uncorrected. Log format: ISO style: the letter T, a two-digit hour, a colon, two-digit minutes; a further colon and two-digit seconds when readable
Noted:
T20:23
